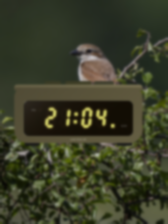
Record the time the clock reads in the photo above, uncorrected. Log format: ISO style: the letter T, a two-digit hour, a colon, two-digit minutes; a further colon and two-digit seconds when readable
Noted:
T21:04
